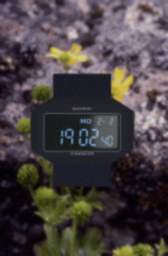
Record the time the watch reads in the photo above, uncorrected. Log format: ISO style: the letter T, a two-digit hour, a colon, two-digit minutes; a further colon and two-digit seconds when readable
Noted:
T19:02:40
